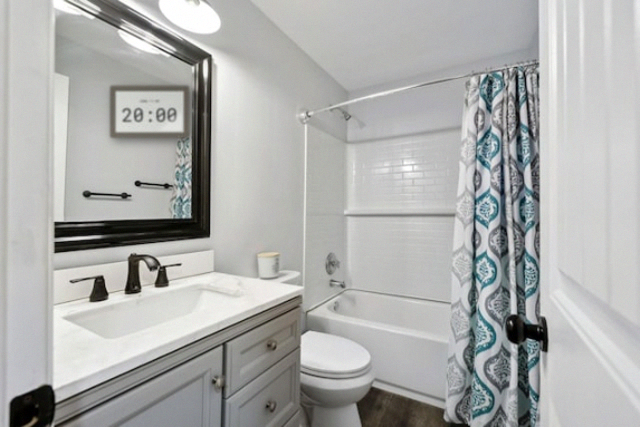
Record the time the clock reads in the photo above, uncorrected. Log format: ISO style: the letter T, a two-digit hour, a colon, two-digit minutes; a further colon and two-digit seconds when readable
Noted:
T20:00
